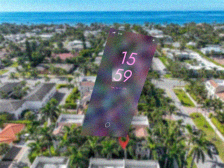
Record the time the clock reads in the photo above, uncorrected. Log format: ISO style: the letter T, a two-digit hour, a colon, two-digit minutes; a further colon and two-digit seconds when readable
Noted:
T15:59
